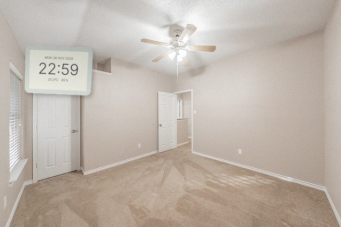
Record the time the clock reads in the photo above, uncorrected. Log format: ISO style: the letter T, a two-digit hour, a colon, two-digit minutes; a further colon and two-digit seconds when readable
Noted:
T22:59
